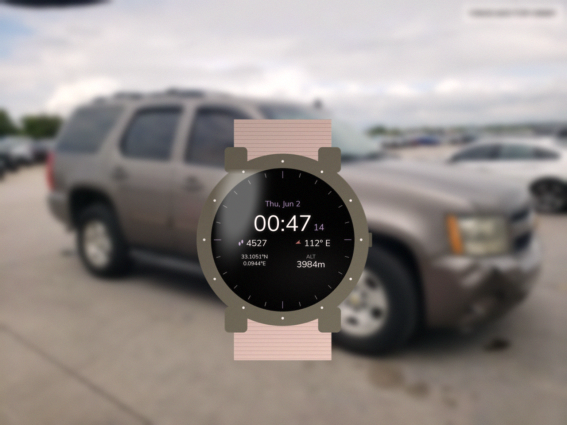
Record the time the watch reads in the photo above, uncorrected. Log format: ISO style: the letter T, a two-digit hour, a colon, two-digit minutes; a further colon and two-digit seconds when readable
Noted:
T00:47:14
